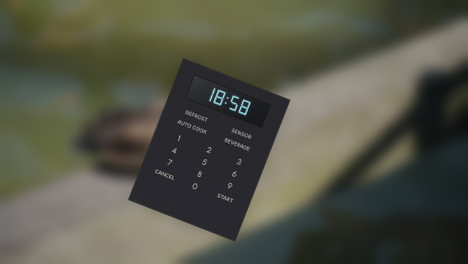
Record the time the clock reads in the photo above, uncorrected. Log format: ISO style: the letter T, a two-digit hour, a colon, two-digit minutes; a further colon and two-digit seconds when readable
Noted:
T18:58
